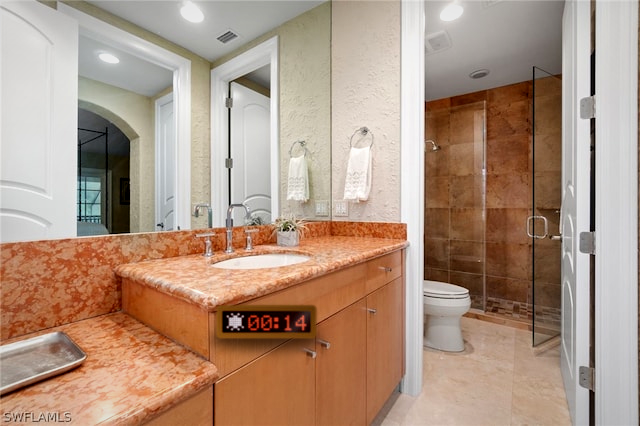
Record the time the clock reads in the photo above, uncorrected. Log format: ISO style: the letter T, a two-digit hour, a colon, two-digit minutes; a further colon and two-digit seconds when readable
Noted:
T00:14
